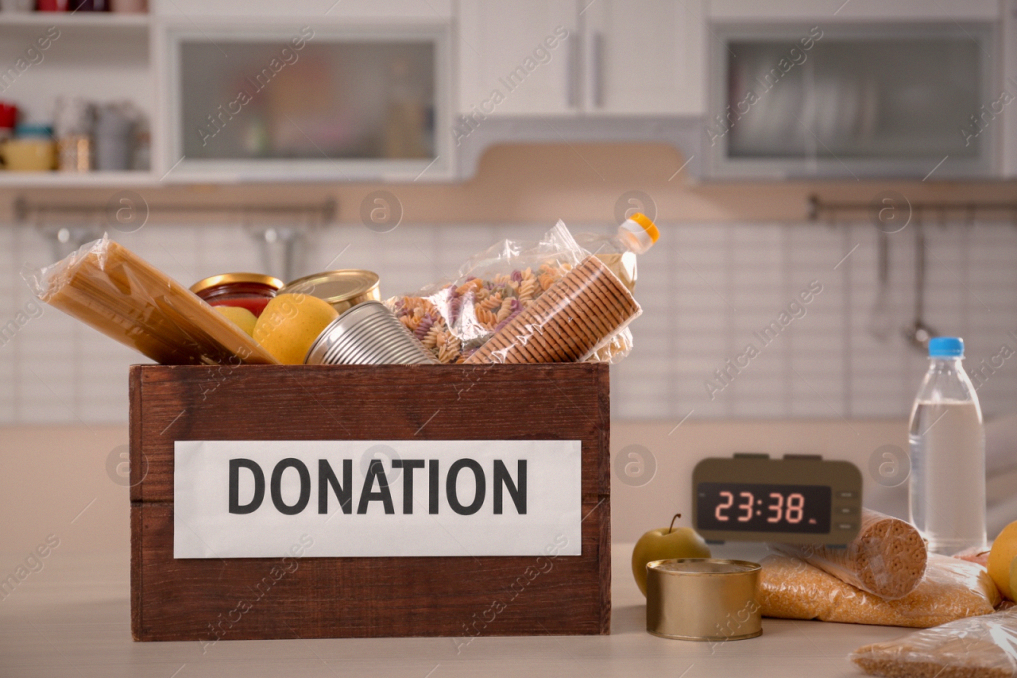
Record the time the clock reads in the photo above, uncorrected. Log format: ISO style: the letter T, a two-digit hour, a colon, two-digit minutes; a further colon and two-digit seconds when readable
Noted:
T23:38
